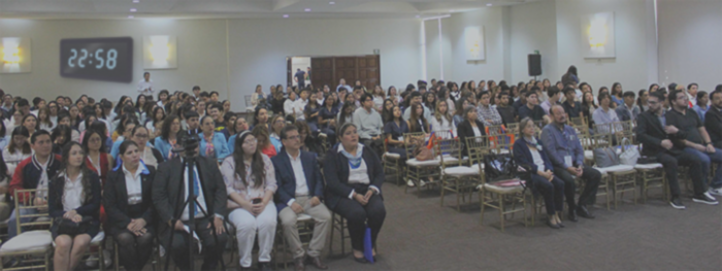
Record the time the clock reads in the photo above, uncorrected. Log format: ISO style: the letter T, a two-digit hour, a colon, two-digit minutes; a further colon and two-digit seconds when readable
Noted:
T22:58
